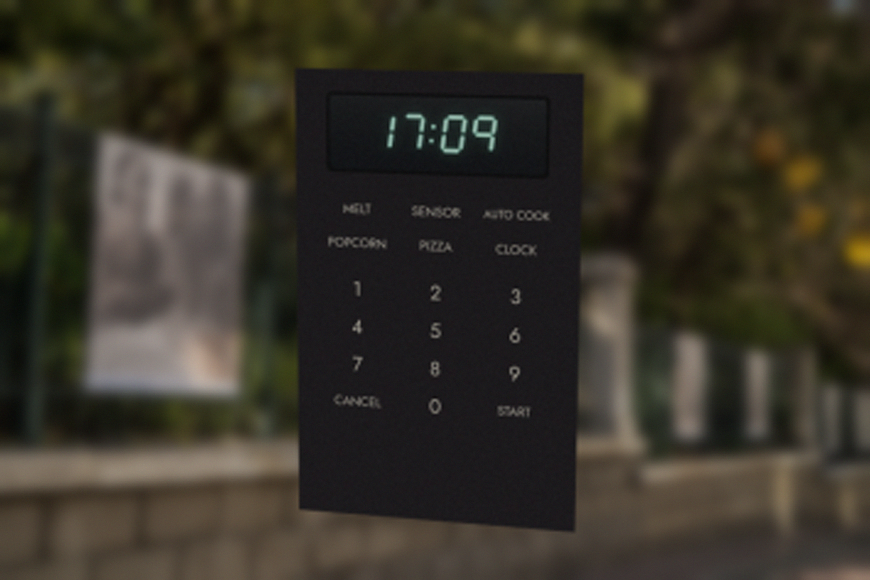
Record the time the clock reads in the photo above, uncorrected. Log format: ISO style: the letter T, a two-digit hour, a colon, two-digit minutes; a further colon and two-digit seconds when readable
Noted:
T17:09
